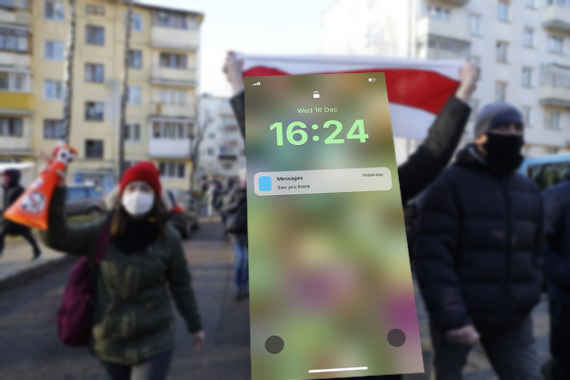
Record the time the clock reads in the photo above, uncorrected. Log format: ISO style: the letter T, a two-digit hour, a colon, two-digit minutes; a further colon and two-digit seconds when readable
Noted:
T16:24
